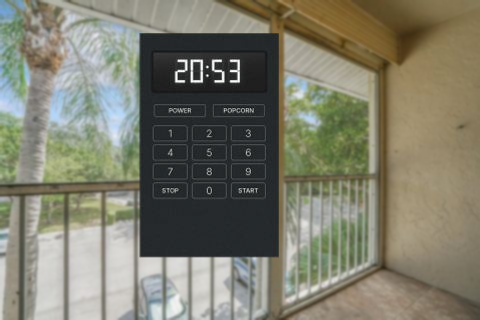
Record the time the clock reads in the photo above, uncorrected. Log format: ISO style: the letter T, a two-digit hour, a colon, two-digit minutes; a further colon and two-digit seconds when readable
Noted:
T20:53
